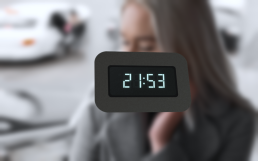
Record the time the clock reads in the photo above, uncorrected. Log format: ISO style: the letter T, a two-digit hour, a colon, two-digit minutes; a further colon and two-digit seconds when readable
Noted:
T21:53
